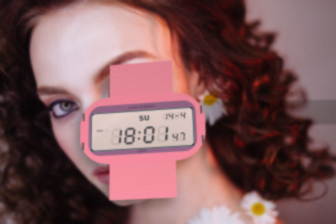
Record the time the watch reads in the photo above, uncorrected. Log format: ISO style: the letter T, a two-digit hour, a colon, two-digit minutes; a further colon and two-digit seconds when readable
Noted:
T18:01
